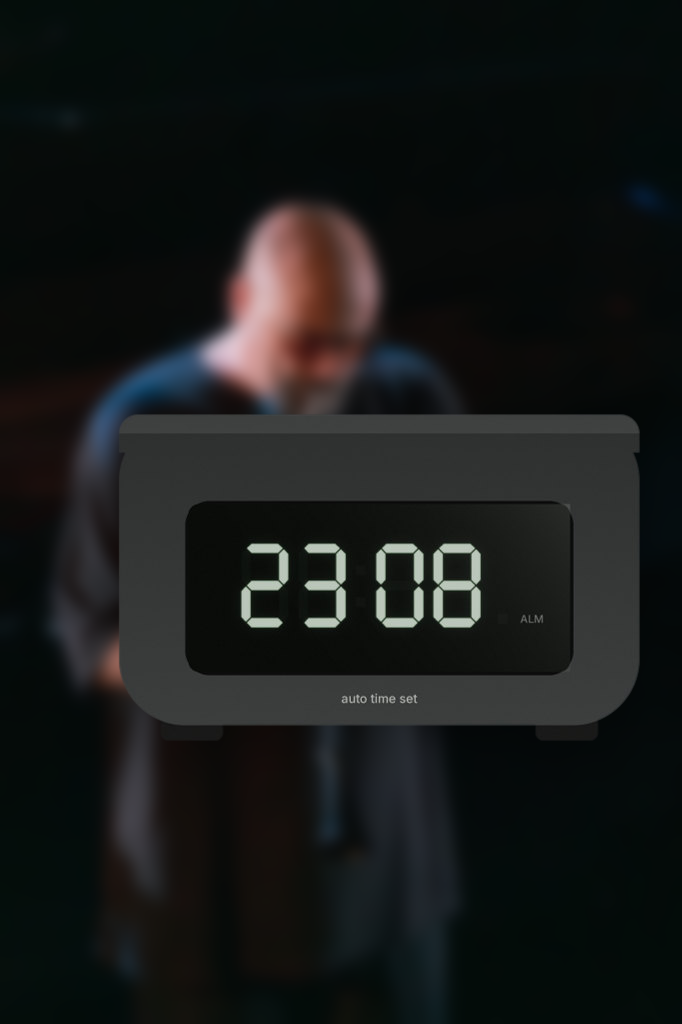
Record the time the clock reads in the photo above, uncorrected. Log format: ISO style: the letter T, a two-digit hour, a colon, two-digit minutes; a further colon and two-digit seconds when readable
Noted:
T23:08
